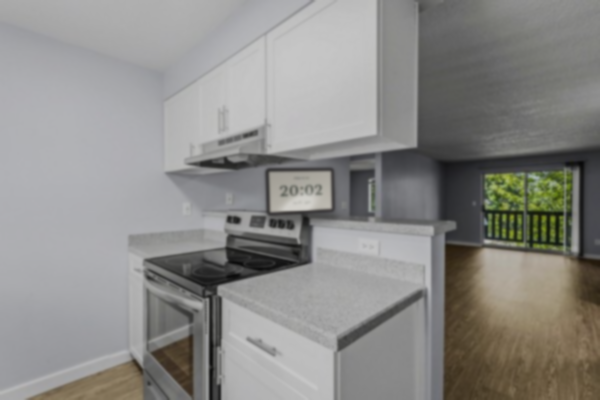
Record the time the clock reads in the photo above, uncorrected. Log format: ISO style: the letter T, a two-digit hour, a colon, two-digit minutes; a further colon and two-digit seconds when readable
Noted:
T20:02
